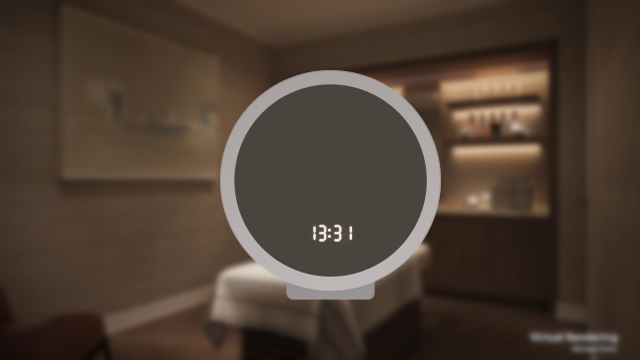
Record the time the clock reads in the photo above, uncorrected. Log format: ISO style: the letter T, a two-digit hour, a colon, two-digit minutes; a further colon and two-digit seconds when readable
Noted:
T13:31
